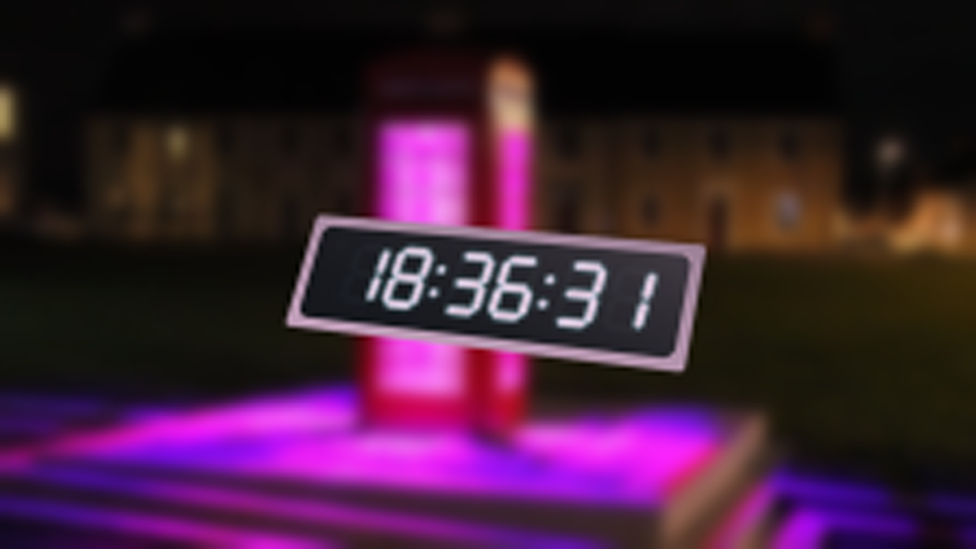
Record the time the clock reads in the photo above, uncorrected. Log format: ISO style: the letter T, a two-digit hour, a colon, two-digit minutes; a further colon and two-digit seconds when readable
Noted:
T18:36:31
